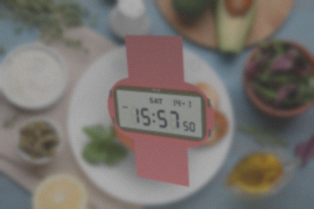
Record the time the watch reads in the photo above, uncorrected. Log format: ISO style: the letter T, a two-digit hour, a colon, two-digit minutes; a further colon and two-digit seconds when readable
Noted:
T15:57
